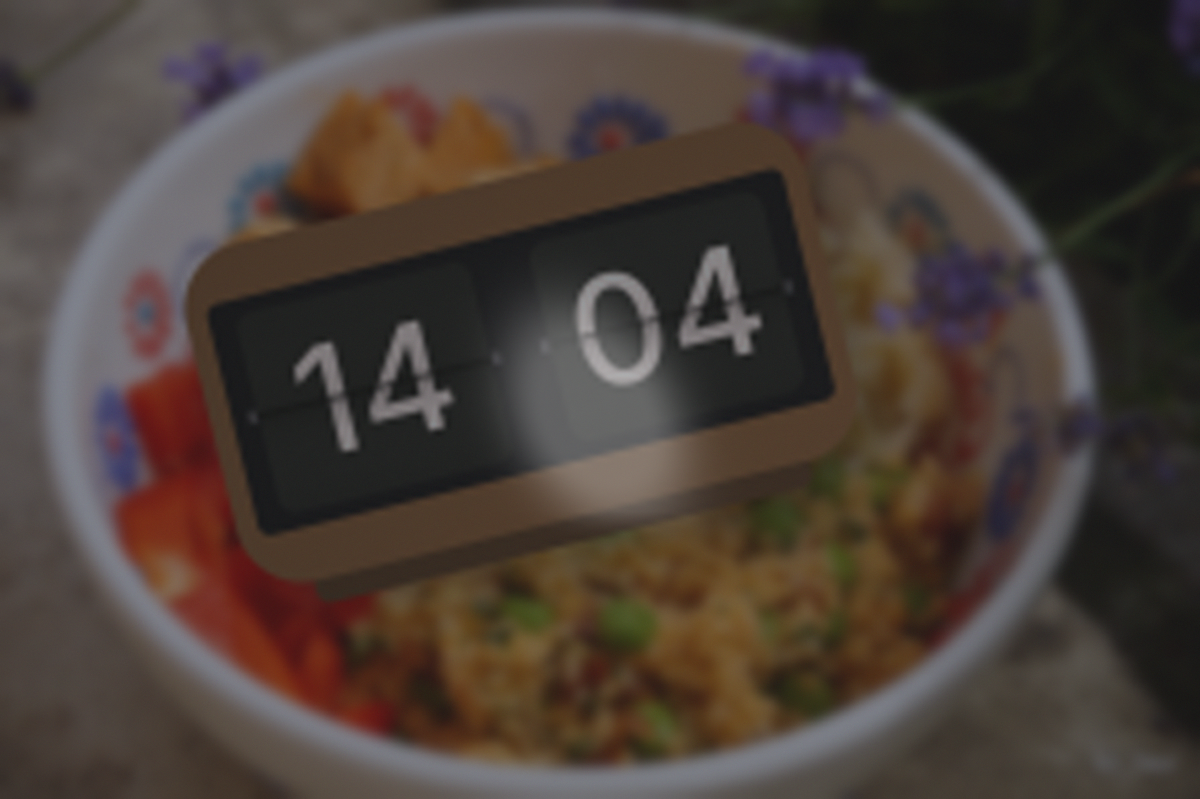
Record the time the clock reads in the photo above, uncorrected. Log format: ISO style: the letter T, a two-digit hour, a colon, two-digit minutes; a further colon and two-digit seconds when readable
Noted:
T14:04
